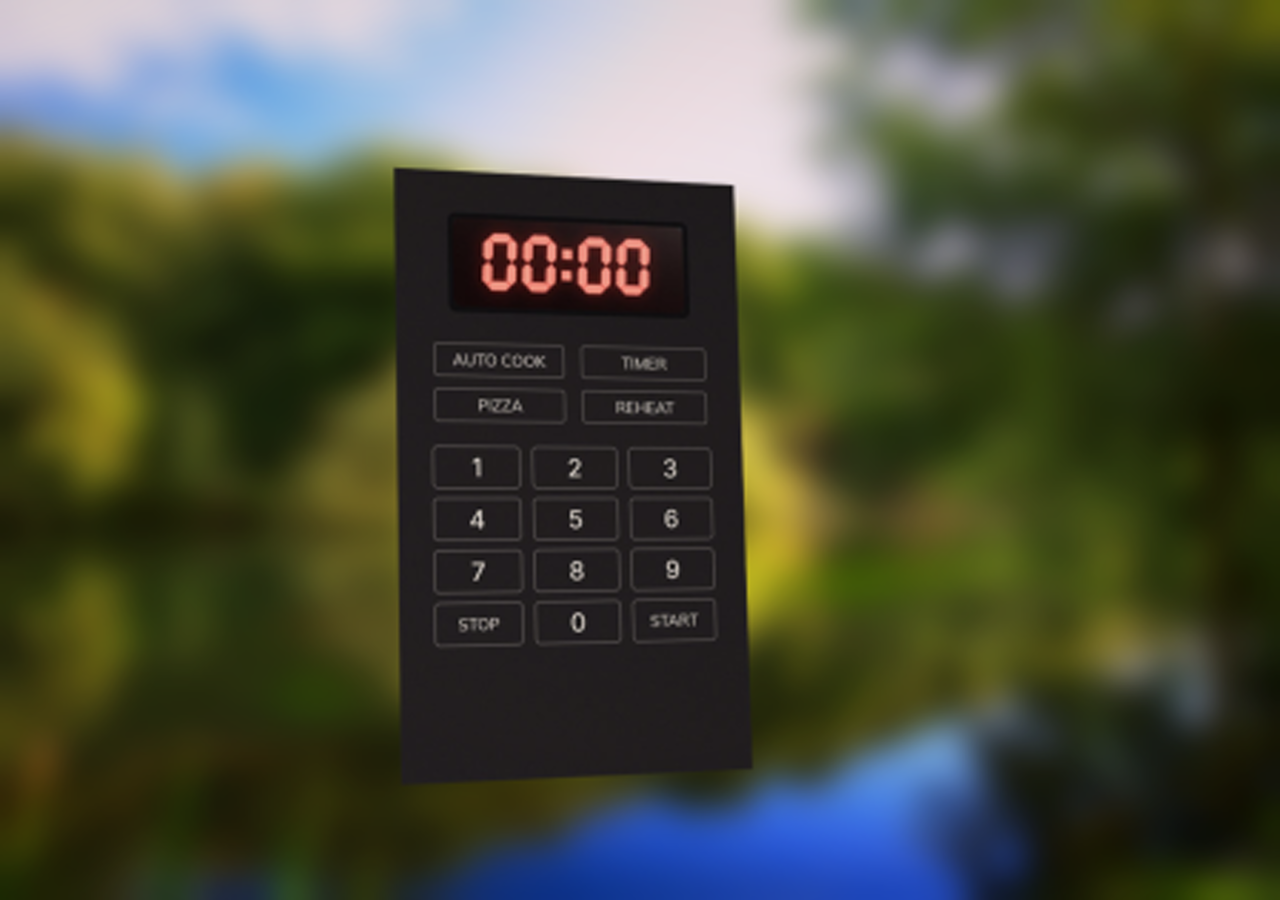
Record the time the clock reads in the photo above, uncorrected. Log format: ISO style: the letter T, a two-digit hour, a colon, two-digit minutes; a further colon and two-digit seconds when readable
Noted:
T00:00
